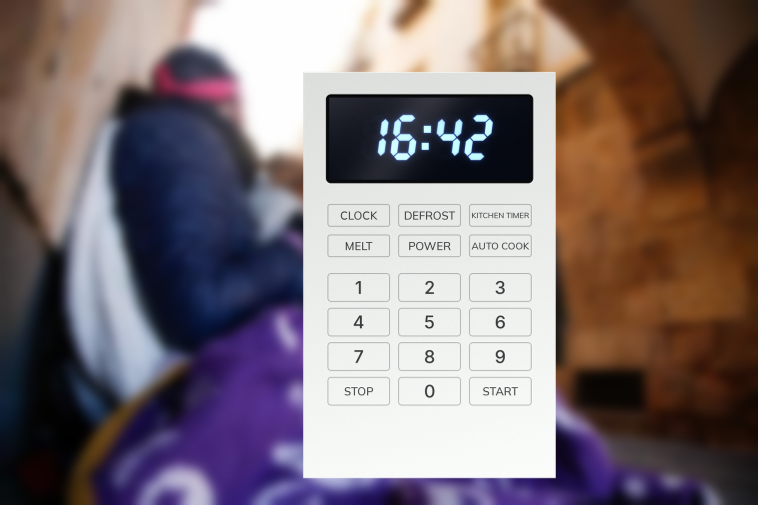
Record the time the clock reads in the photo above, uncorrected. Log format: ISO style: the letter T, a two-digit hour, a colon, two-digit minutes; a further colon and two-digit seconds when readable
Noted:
T16:42
